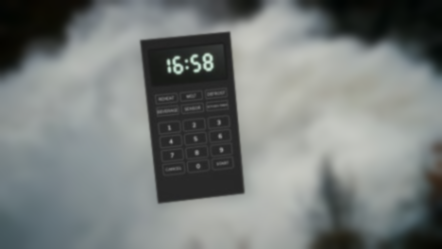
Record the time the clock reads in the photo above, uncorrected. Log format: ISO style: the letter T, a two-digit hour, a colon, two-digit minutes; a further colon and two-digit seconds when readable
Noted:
T16:58
